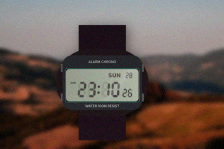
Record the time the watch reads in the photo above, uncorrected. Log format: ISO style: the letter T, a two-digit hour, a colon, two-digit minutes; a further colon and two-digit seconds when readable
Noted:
T23:10:26
